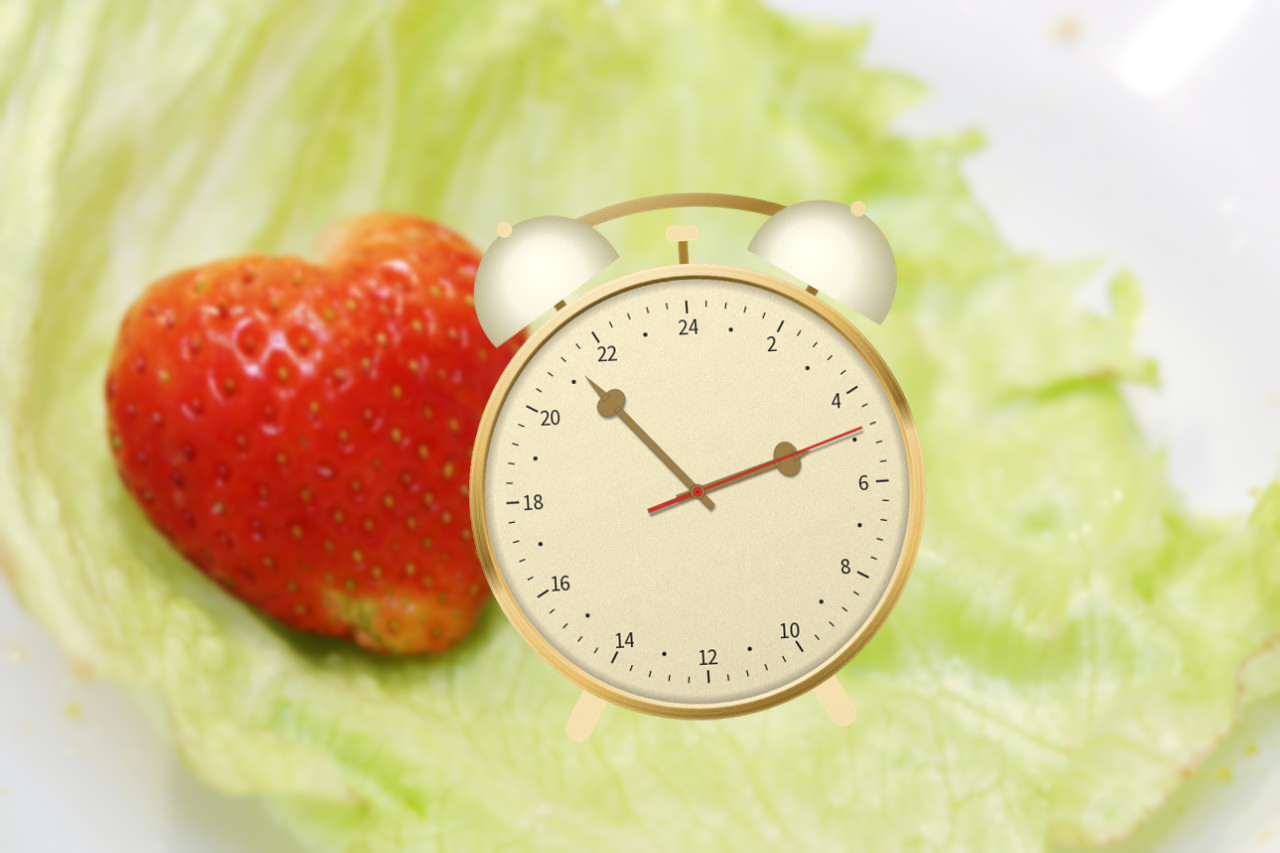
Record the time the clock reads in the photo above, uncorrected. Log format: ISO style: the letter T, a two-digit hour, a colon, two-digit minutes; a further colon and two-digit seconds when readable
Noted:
T04:53:12
